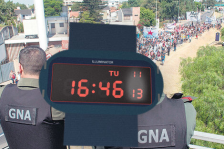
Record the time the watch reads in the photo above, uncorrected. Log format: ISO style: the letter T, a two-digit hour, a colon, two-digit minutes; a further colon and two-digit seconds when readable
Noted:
T16:46:13
